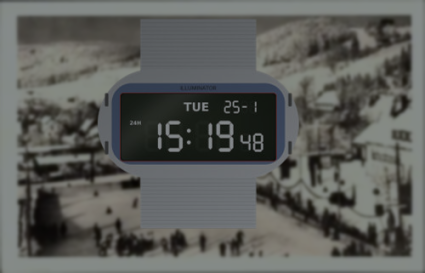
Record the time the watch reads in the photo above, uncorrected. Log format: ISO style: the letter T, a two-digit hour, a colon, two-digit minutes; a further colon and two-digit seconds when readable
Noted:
T15:19:48
